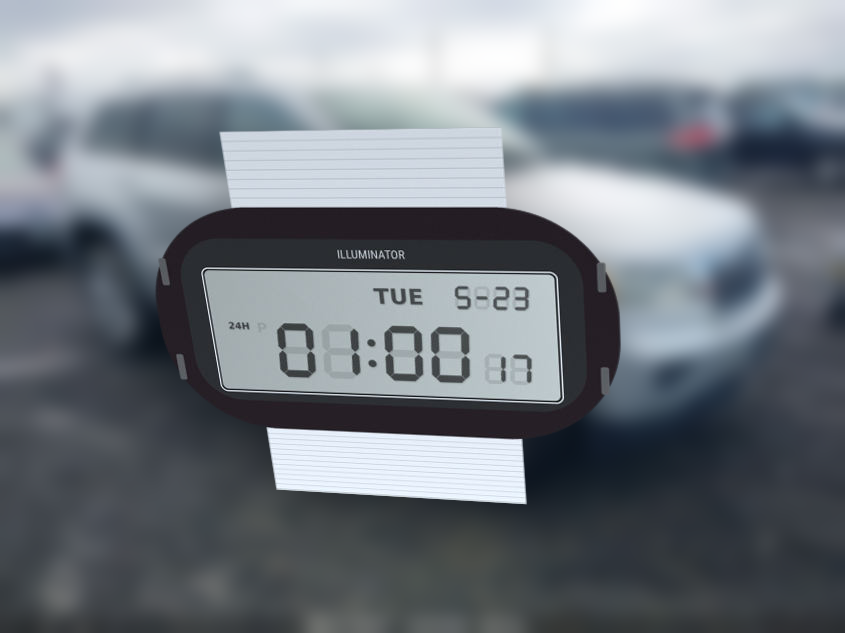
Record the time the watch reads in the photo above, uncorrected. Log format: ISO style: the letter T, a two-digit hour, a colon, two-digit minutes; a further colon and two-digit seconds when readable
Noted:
T01:00:17
